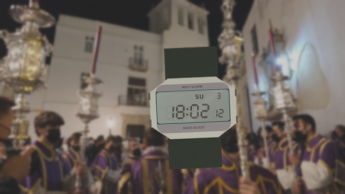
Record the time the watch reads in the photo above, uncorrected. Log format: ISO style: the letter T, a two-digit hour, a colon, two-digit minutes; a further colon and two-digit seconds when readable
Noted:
T18:02:12
